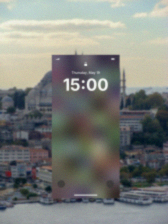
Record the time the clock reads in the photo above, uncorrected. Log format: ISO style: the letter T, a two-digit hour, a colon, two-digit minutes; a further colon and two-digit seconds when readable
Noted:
T15:00
